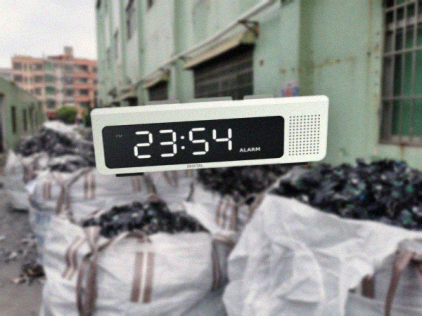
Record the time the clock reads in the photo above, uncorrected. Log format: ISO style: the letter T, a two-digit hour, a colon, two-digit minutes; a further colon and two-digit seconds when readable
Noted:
T23:54
